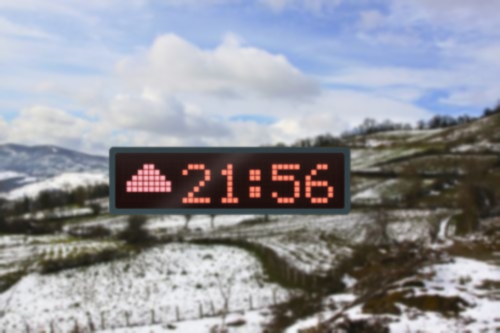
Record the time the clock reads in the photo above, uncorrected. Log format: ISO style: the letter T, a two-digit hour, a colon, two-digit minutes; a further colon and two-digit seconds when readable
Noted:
T21:56
